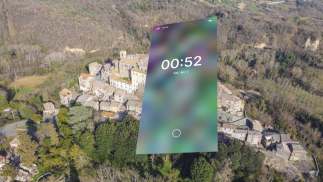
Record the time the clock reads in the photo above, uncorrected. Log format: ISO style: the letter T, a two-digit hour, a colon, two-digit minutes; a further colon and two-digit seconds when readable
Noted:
T00:52
